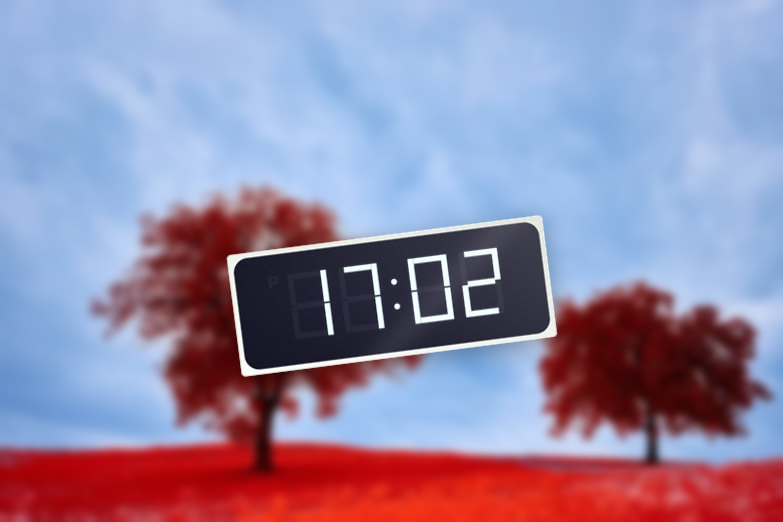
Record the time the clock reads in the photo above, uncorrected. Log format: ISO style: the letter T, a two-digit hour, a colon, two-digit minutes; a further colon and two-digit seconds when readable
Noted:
T17:02
